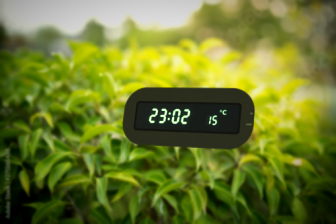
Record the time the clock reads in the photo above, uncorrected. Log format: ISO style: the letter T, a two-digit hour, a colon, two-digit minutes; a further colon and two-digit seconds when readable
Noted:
T23:02
